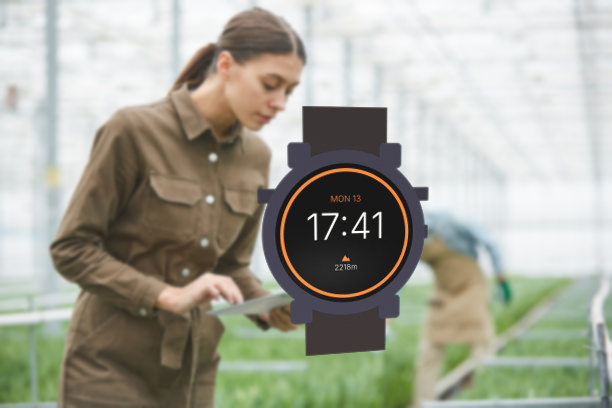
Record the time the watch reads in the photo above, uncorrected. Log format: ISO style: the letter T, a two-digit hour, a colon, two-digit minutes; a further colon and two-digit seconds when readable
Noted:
T17:41
